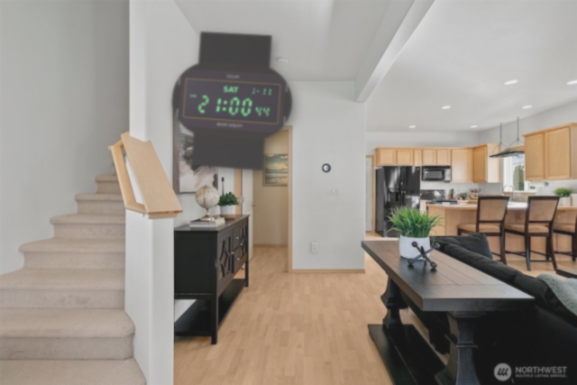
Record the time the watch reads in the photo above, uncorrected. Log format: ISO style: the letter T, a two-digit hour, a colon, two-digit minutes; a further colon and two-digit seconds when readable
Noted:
T21:00:44
